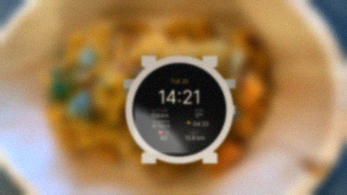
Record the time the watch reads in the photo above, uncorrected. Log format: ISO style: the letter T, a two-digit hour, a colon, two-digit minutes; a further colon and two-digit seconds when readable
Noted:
T14:21
